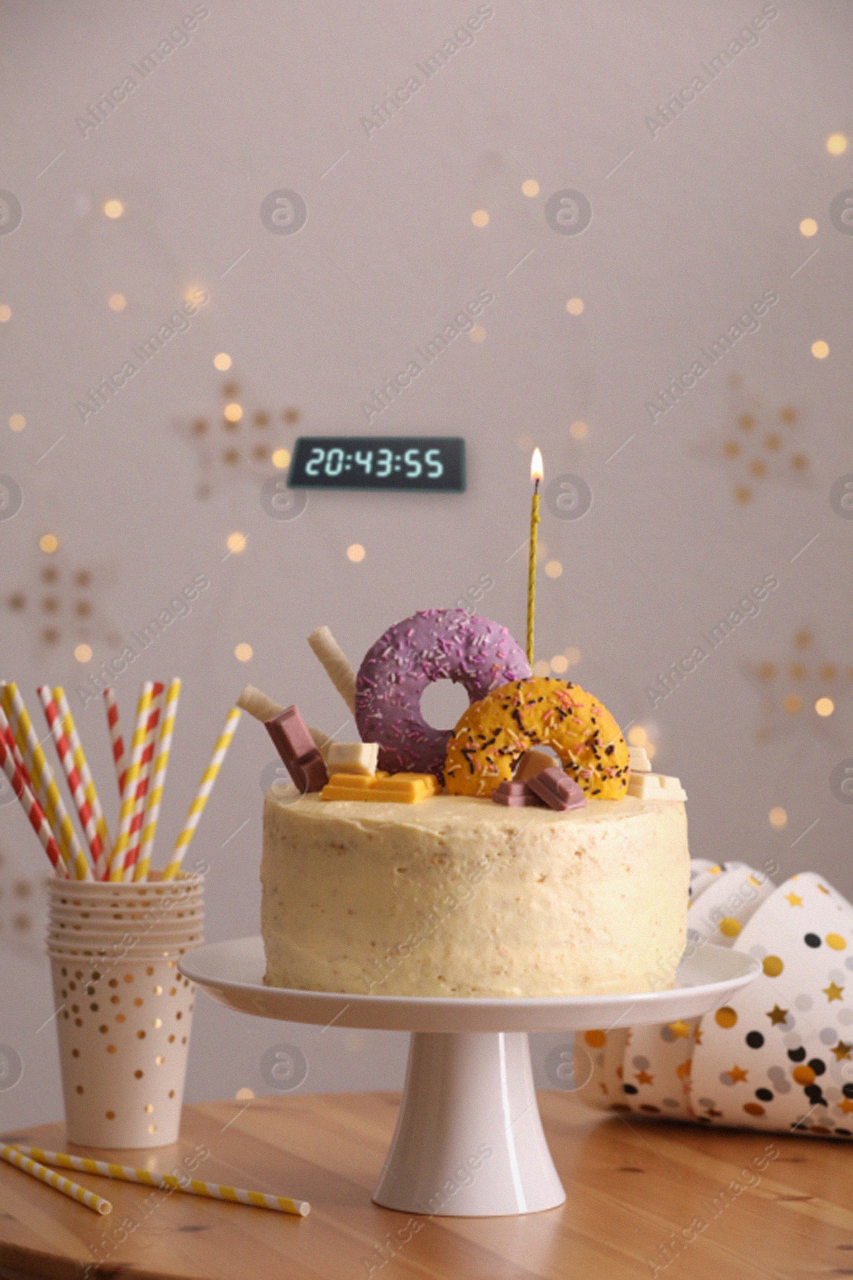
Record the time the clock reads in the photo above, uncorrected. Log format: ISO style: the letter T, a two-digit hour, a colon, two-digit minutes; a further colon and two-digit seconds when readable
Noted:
T20:43:55
